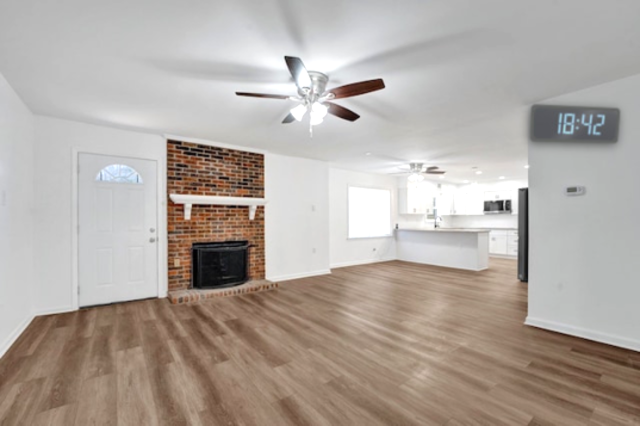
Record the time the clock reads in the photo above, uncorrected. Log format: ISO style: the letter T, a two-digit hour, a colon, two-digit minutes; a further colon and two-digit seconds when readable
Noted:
T18:42
